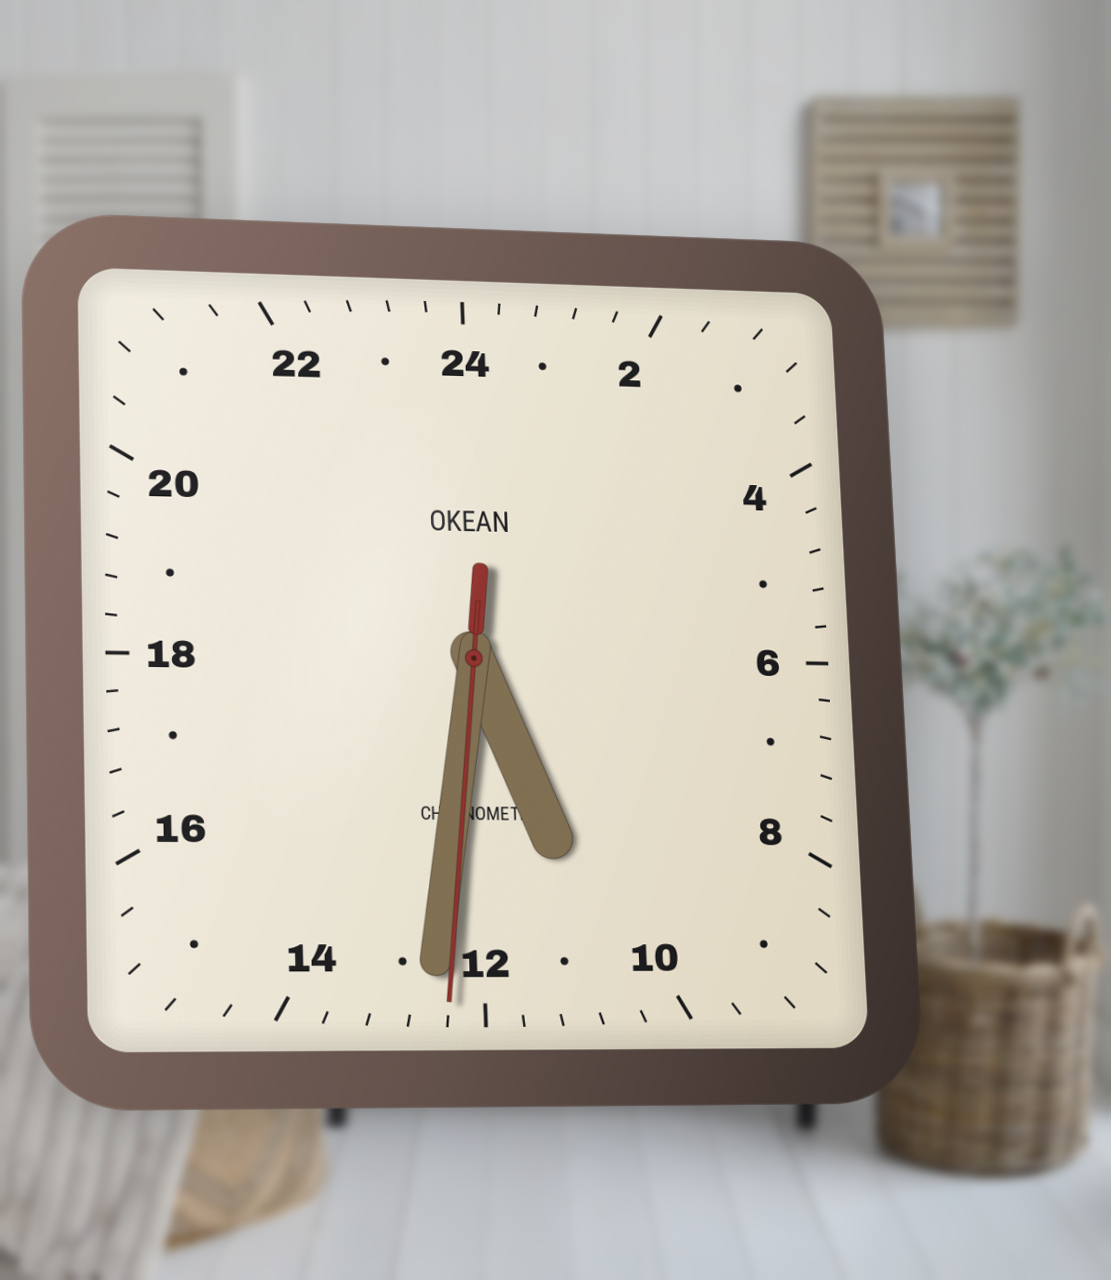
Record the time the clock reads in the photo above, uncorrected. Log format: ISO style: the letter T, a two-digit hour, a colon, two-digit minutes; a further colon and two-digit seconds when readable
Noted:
T10:31:31
